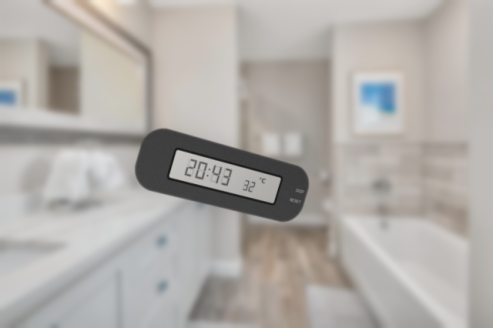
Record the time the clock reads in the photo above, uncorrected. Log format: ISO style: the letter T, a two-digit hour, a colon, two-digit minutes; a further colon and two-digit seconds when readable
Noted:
T20:43
